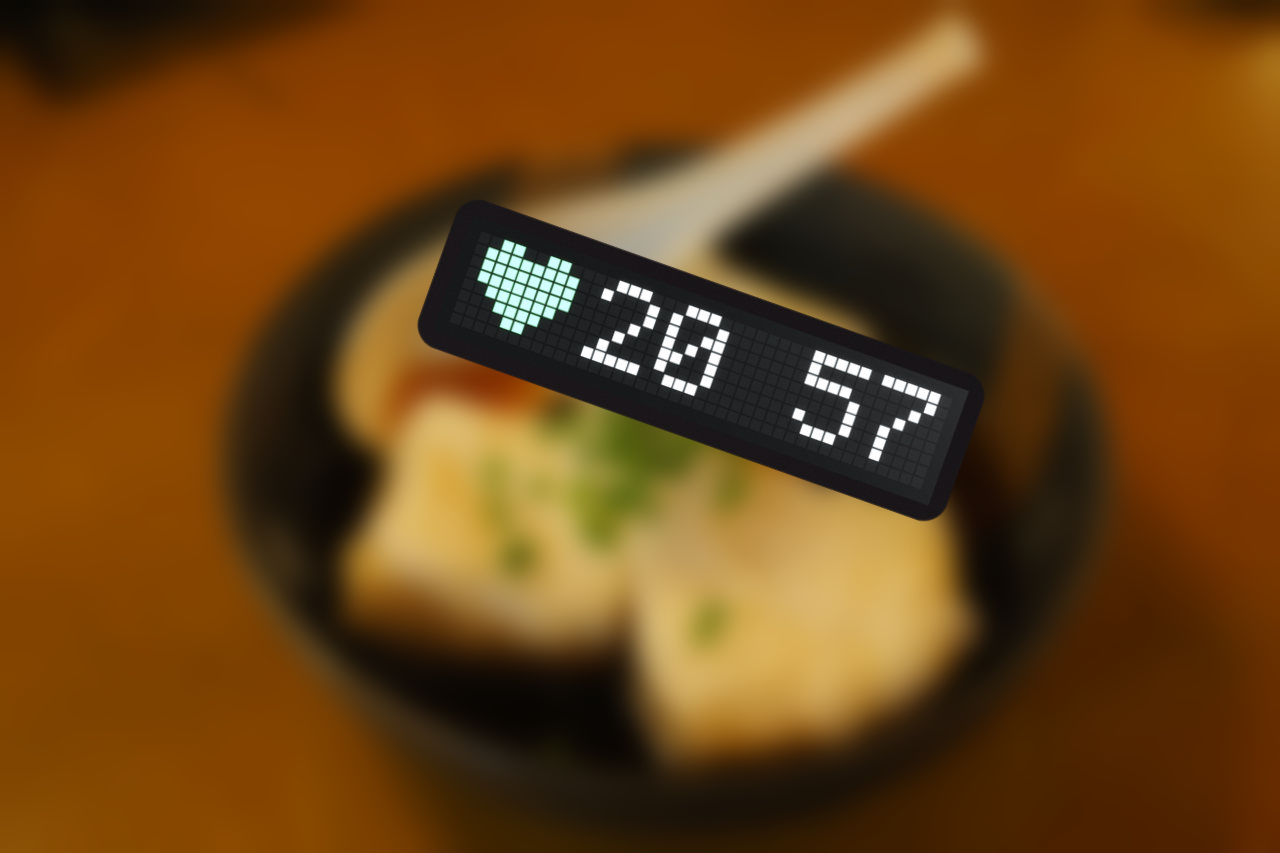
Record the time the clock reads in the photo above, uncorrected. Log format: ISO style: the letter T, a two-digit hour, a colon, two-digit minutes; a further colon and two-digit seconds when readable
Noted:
T20:57
